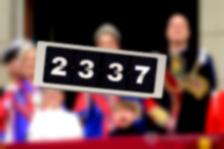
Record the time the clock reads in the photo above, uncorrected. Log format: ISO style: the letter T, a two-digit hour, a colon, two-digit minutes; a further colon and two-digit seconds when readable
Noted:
T23:37
